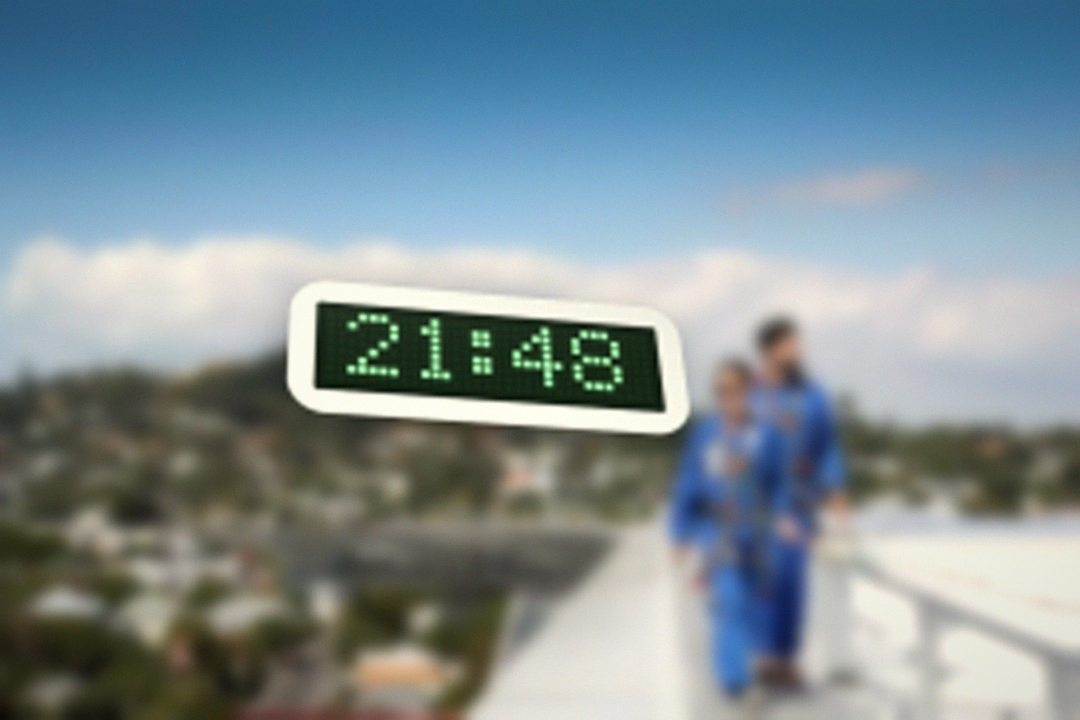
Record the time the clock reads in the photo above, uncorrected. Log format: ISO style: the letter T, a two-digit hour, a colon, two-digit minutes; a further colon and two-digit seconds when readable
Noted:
T21:48
